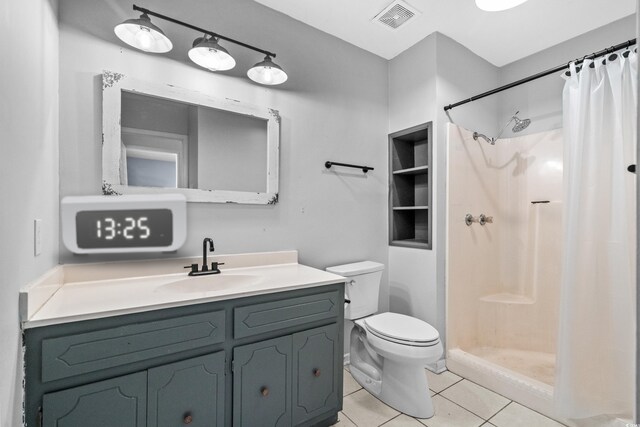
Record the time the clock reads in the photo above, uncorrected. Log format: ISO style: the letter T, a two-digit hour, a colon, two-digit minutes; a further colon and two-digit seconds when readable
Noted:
T13:25
